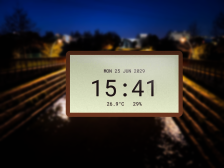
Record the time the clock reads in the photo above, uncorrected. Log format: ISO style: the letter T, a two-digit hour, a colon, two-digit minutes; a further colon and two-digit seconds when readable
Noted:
T15:41
